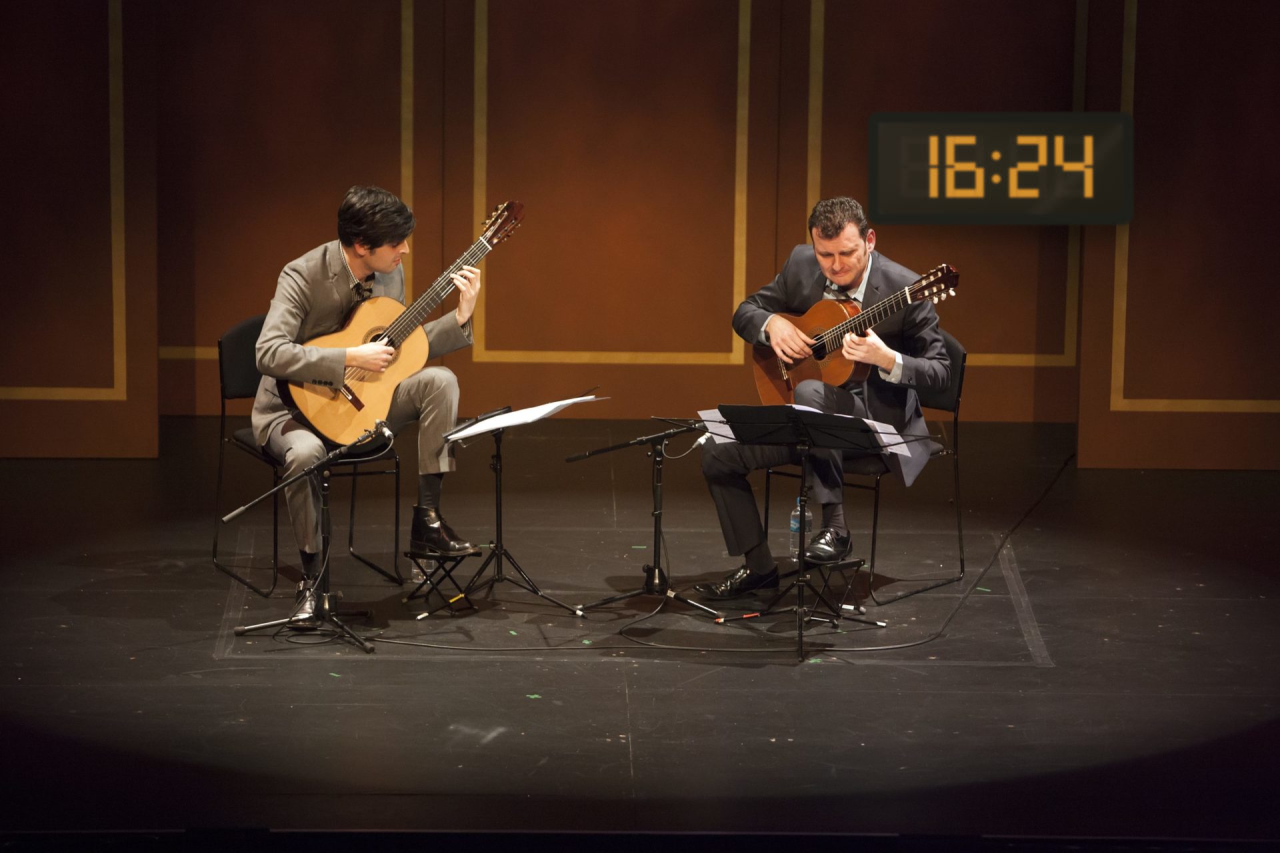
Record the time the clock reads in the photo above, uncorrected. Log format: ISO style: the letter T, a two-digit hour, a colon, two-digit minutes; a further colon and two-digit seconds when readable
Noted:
T16:24
